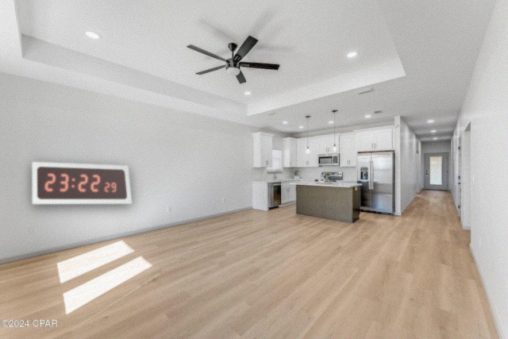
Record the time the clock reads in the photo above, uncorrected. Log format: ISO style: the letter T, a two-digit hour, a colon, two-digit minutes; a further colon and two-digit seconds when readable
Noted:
T23:22
